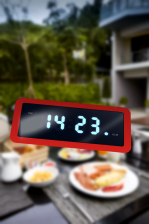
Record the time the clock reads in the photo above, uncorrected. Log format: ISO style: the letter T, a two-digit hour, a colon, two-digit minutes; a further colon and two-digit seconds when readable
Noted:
T14:23
